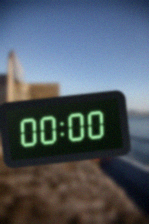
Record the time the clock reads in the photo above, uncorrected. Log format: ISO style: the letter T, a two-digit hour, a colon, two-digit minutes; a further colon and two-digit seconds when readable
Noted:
T00:00
